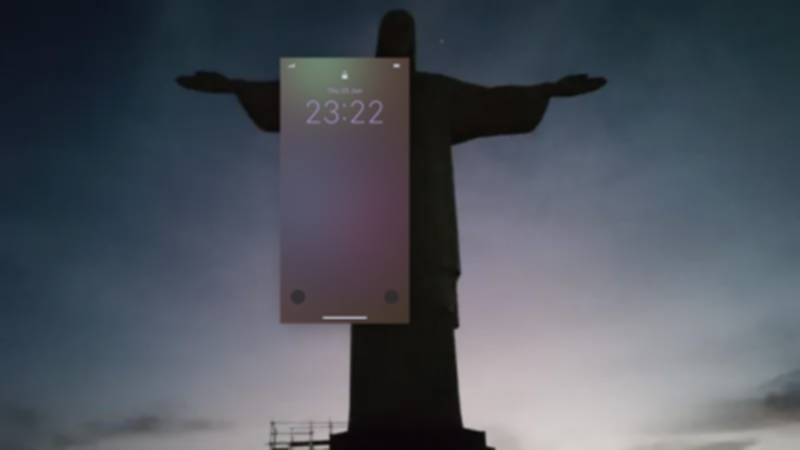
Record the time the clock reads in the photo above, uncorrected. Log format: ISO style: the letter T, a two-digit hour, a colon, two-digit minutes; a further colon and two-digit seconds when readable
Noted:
T23:22
